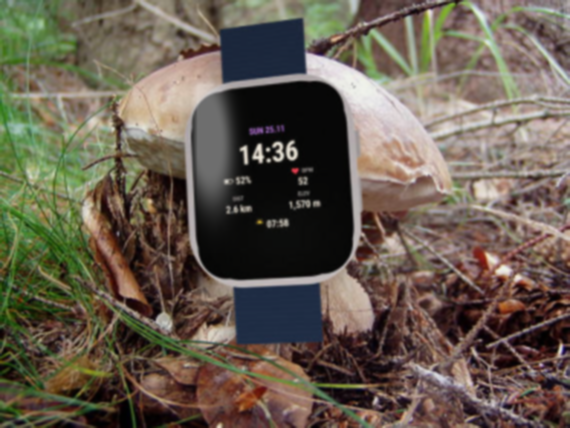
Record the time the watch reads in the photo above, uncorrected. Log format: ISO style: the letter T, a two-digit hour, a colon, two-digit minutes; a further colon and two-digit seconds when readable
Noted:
T14:36
